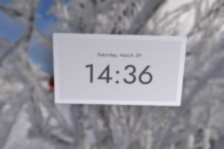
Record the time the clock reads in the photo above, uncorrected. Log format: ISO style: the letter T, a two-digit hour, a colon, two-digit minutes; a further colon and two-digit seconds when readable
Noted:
T14:36
